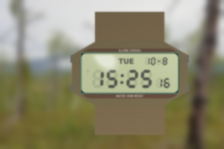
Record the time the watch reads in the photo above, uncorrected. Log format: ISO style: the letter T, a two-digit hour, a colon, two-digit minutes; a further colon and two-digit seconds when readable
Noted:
T15:25:16
